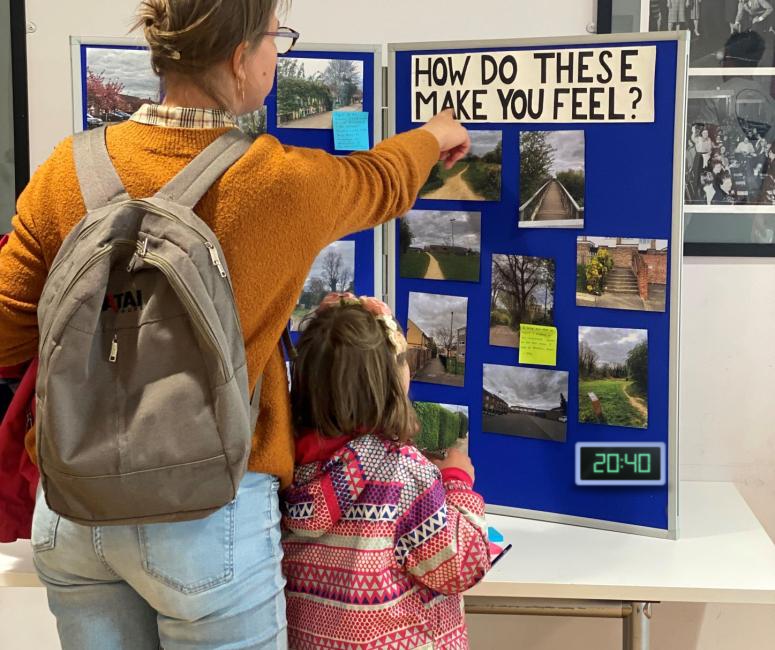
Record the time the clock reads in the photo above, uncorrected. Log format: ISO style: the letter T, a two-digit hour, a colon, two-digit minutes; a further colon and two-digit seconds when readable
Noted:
T20:40
